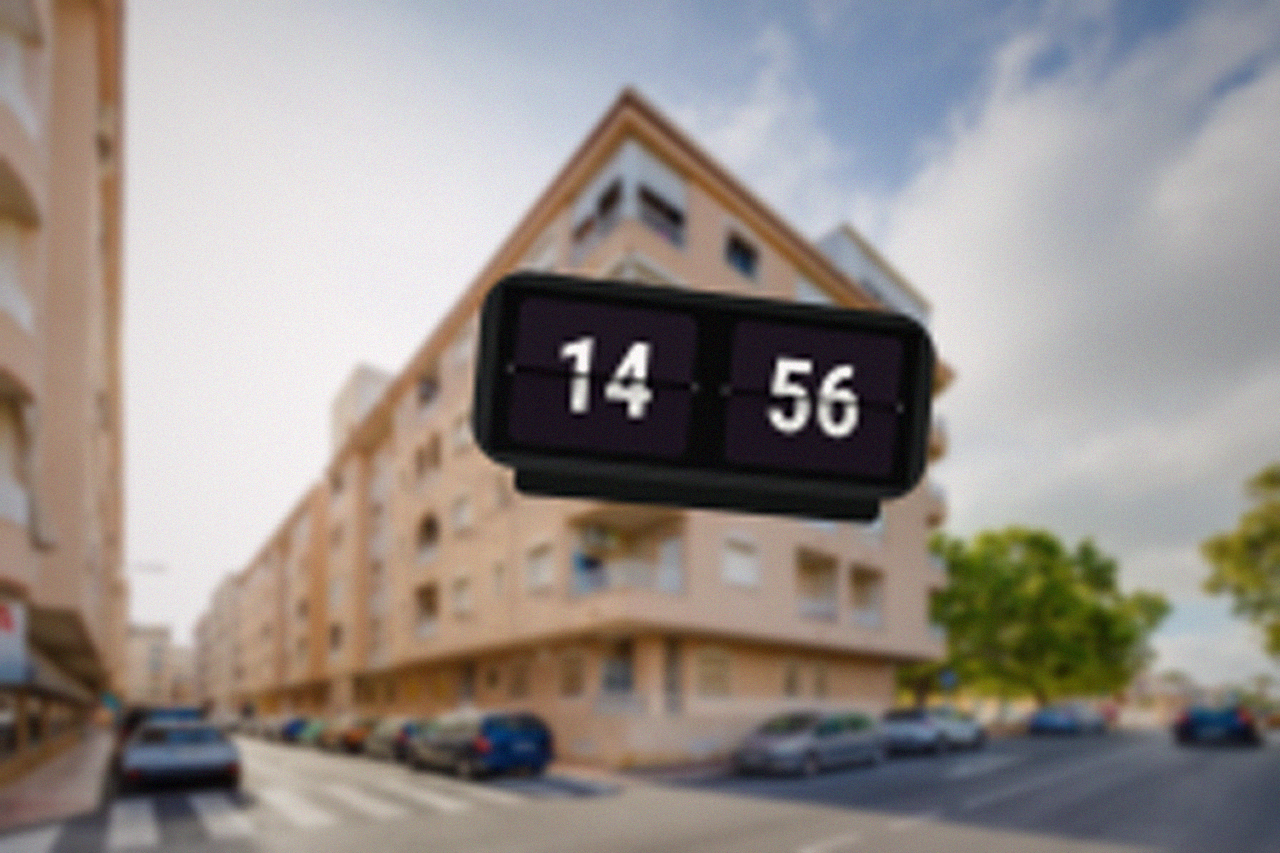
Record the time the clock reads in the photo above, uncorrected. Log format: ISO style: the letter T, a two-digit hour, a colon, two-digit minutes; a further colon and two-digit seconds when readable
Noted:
T14:56
